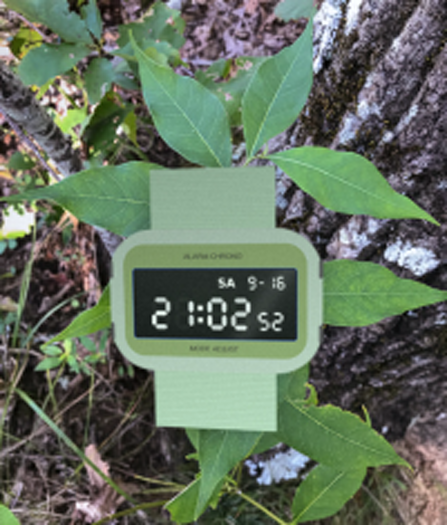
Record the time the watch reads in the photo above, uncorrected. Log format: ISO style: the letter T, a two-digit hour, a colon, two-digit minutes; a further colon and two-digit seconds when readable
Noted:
T21:02:52
